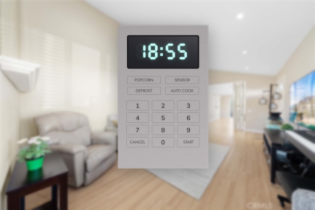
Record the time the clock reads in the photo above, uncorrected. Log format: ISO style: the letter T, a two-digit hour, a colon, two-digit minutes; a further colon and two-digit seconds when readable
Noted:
T18:55
